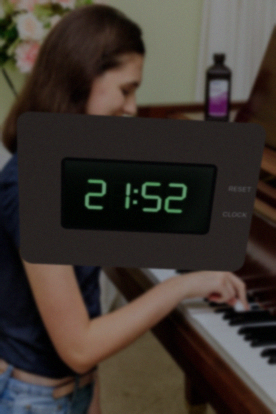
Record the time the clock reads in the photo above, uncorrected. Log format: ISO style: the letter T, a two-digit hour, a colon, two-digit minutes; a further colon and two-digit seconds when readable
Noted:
T21:52
